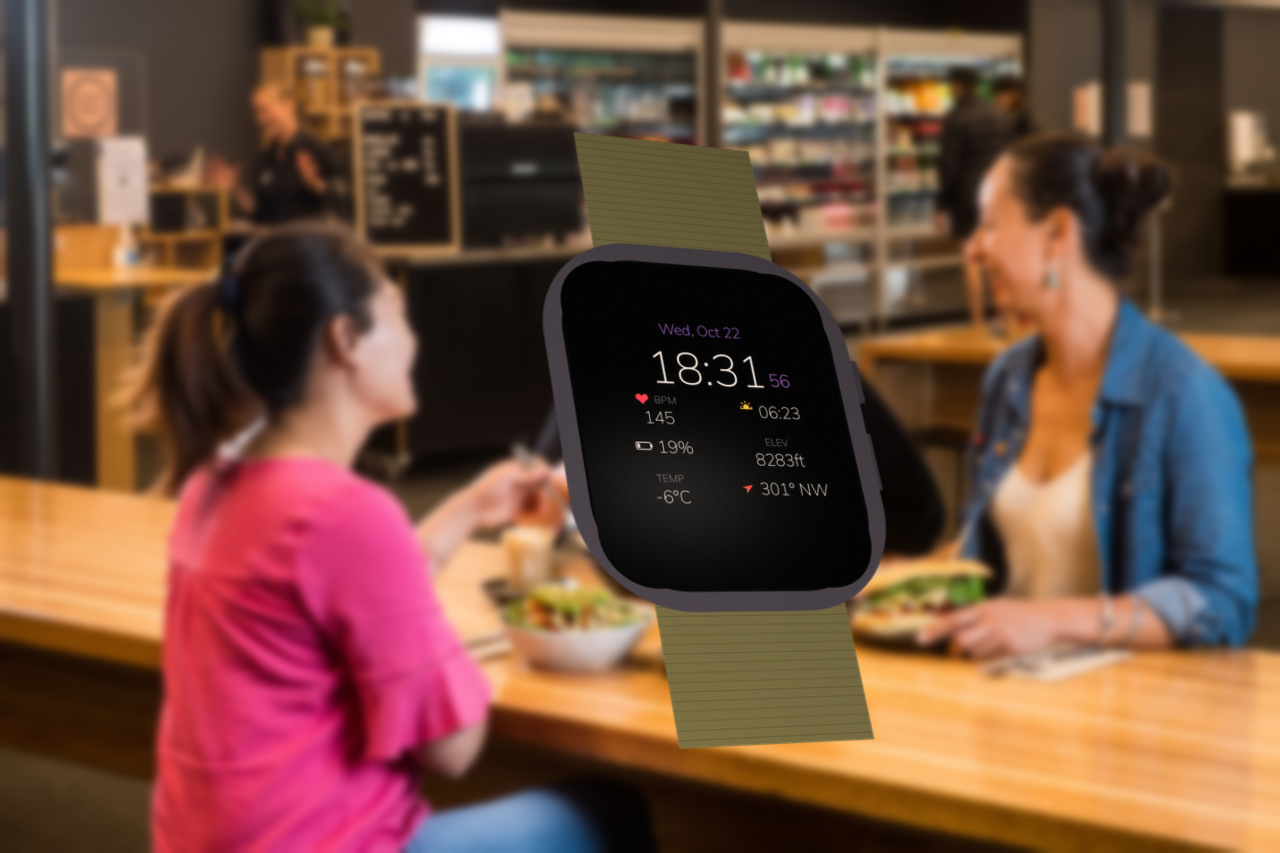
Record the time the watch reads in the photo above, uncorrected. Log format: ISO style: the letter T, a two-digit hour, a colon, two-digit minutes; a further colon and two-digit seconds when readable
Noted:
T18:31:56
